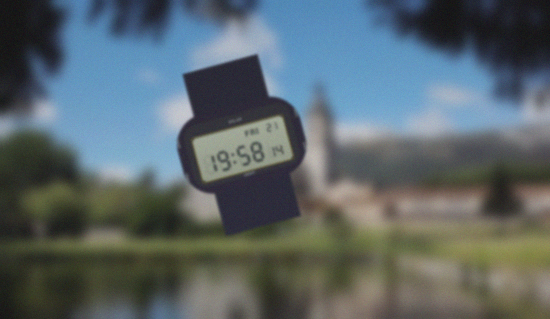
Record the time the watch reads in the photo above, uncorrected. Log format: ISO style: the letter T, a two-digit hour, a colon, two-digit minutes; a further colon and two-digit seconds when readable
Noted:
T19:58:14
